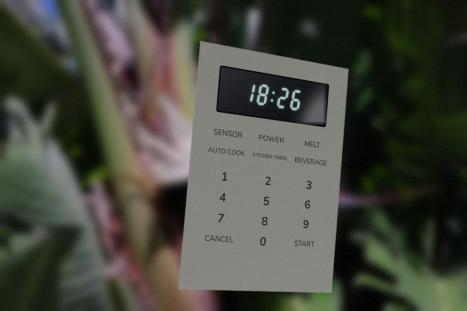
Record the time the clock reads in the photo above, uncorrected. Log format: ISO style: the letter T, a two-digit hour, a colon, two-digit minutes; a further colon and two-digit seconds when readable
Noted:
T18:26
